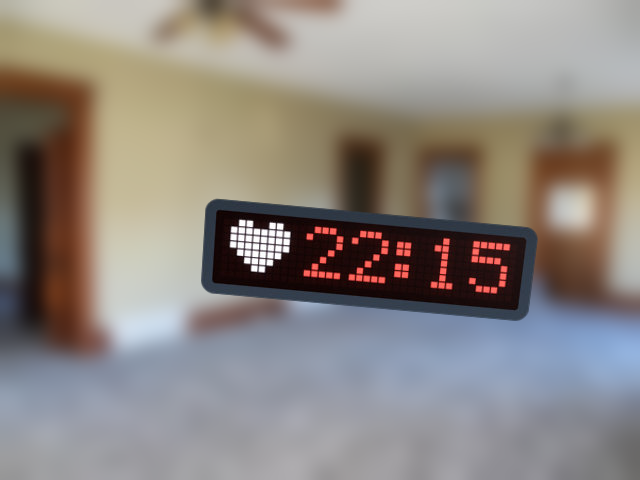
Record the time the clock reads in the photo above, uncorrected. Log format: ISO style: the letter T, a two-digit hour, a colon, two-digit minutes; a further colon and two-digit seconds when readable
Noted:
T22:15
